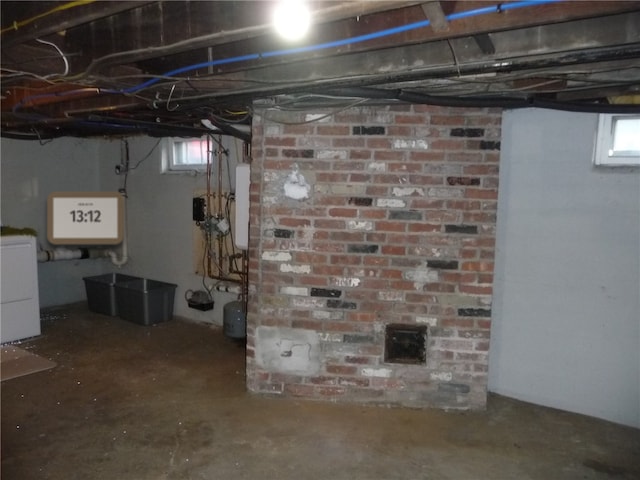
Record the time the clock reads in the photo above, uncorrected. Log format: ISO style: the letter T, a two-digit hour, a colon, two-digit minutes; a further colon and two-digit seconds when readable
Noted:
T13:12
